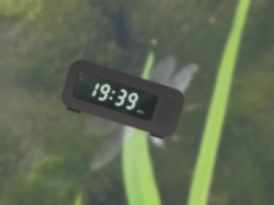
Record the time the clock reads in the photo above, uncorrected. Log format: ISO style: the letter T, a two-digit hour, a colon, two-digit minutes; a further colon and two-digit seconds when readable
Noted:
T19:39
